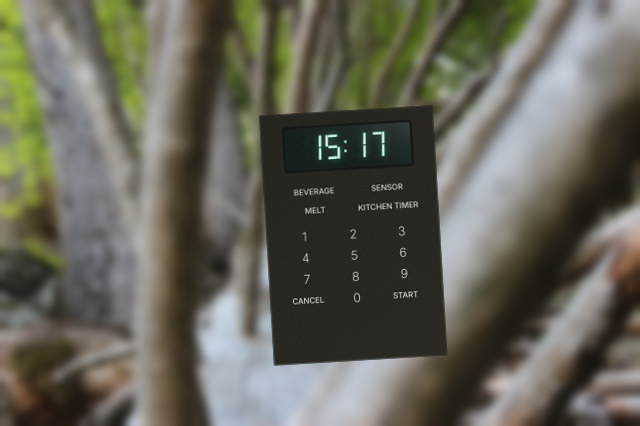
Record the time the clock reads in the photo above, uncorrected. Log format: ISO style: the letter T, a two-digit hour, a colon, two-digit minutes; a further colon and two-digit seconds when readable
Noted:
T15:17
